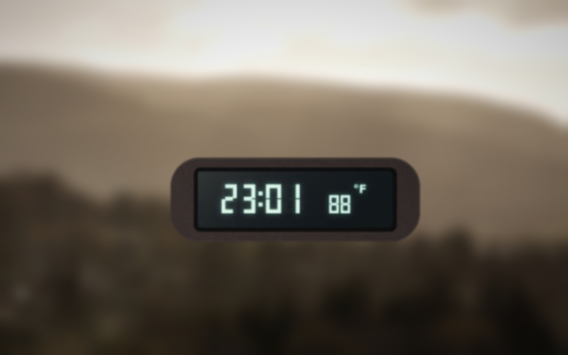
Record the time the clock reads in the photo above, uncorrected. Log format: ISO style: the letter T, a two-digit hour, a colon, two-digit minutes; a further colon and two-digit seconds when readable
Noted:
T23:01
